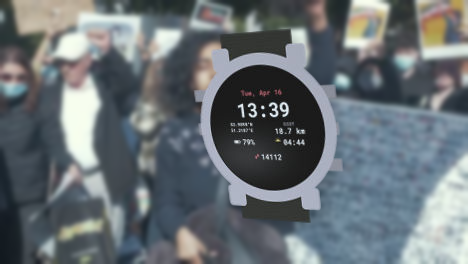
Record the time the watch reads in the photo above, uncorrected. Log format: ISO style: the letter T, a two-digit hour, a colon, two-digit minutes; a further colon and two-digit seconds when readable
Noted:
T13:39
